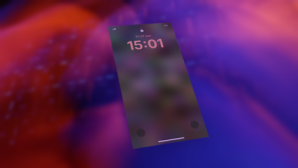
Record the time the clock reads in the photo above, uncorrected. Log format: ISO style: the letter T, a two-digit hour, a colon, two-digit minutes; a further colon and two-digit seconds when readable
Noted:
T15:01
